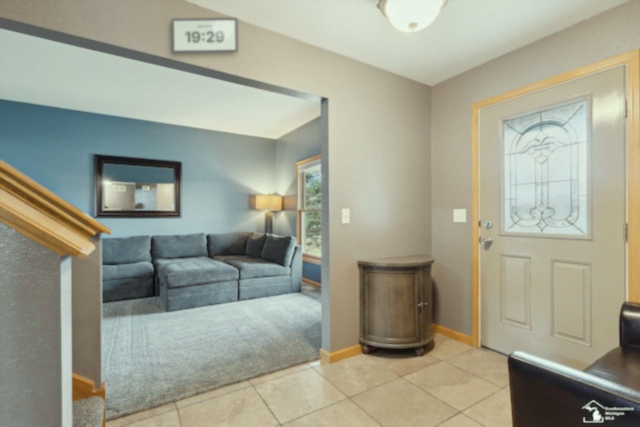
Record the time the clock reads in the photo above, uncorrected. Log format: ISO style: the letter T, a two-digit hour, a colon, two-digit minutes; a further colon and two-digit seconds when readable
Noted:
T19:29
